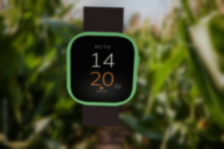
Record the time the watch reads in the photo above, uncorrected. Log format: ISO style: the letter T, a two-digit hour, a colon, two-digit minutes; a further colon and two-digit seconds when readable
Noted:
T14:20
